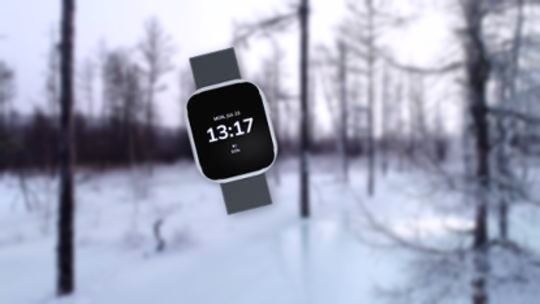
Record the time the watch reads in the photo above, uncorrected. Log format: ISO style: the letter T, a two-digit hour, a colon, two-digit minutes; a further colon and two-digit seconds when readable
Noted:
T13:17
